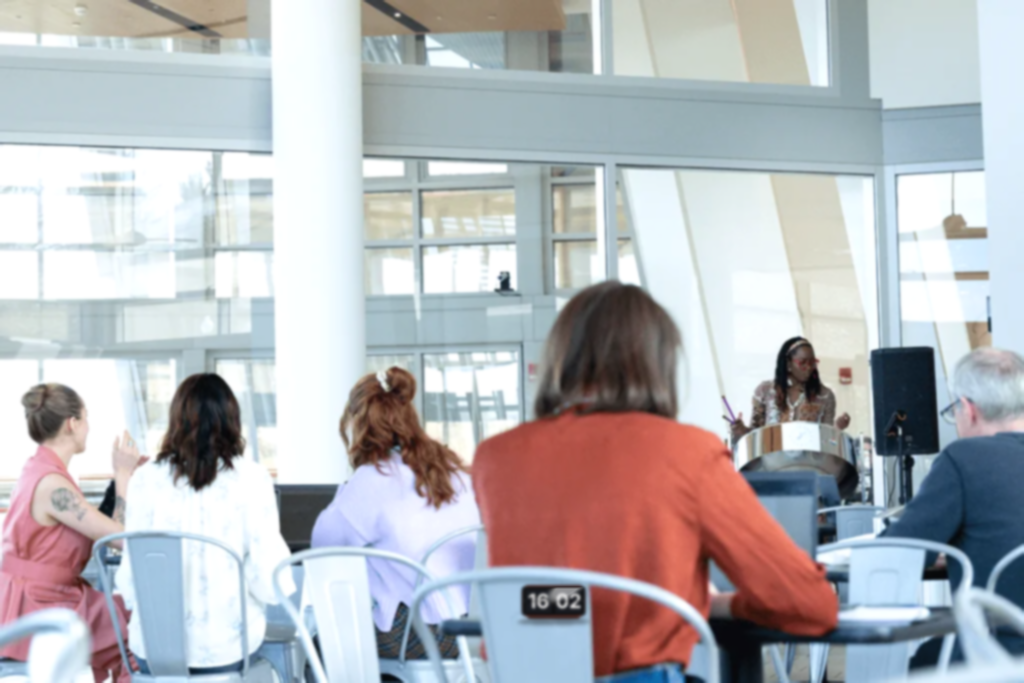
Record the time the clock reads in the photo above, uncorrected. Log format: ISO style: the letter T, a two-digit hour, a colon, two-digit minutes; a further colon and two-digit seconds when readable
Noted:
T16:02
